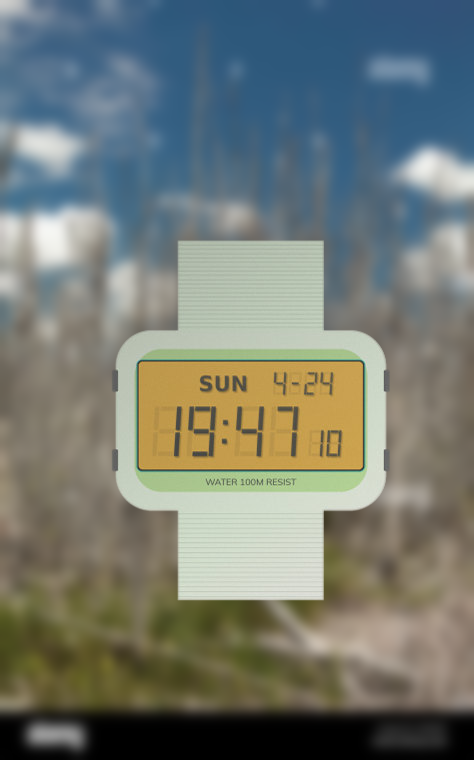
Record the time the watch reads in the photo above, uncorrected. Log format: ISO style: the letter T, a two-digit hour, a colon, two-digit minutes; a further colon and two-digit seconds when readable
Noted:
T19:47:10
